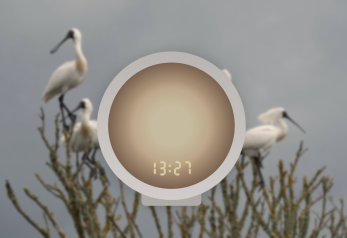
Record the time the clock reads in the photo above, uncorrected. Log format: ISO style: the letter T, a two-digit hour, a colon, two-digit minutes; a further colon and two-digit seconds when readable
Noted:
T13:27
